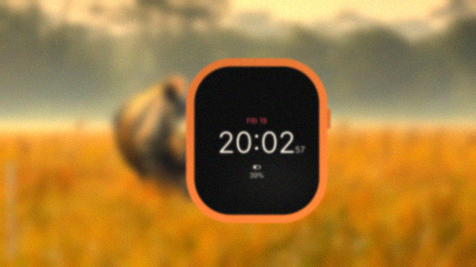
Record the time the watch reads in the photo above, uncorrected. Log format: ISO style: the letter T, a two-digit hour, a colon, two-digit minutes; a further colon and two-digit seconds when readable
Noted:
T20:02
